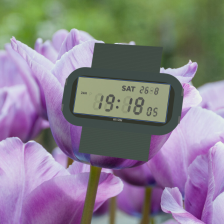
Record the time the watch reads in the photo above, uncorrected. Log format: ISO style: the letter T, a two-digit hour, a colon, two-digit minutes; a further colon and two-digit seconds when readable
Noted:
T19:18:05
